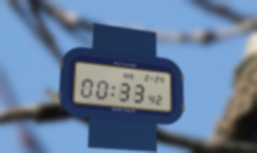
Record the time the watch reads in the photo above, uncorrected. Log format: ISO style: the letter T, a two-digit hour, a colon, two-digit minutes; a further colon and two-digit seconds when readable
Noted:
T00:33
